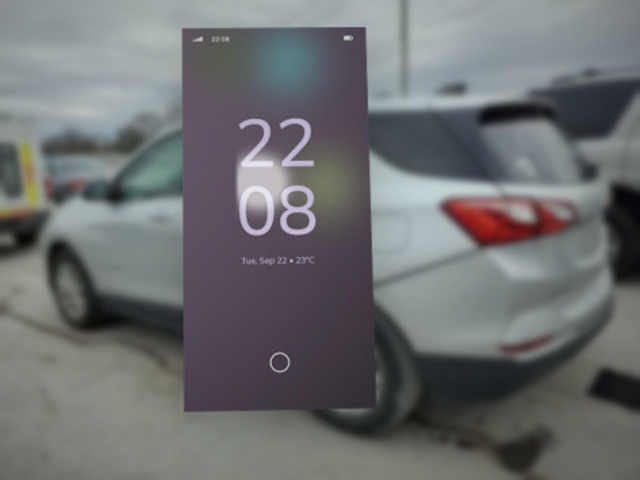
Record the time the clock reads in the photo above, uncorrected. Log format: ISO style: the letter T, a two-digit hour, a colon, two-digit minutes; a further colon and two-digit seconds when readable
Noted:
T22:08
